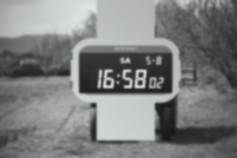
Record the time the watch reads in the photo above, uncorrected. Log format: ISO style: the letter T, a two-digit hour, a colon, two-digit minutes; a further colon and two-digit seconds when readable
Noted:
T16:58
